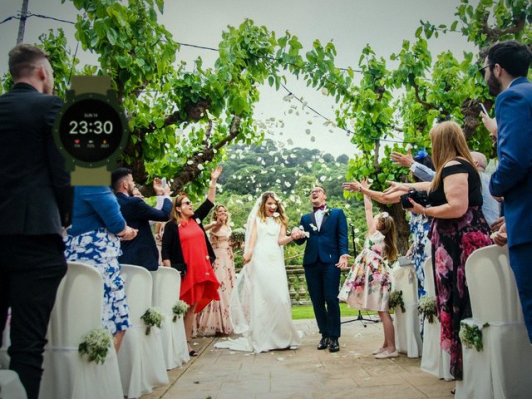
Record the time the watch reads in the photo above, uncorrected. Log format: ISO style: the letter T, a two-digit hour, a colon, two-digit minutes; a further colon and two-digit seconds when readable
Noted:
T23:30
